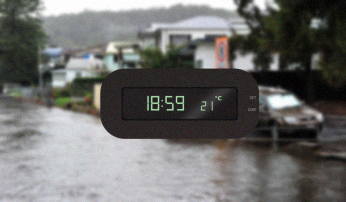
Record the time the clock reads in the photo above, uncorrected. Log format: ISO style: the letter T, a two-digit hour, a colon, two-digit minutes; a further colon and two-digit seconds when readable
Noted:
T18:59
